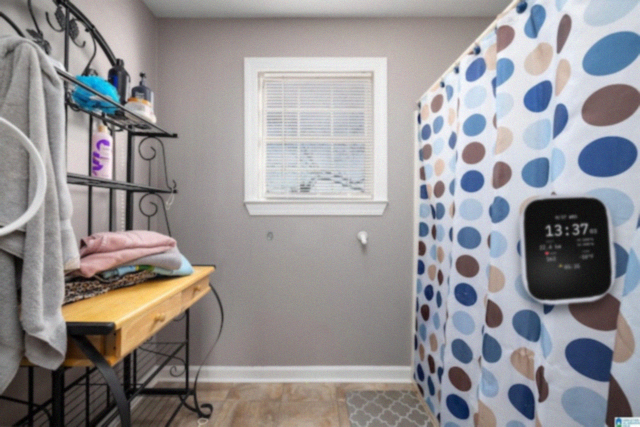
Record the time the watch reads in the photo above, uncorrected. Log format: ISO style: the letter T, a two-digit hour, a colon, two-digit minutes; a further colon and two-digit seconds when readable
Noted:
T13:37
